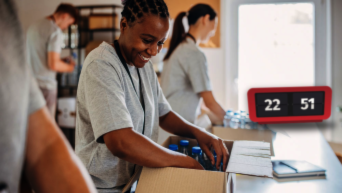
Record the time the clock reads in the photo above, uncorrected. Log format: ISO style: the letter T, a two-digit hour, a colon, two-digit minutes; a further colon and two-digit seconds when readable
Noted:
T22:51
